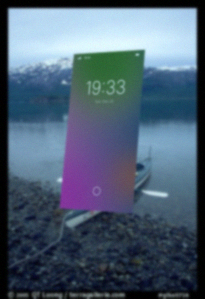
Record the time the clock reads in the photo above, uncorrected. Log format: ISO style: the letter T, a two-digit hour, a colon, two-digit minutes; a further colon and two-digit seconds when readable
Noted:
T19:33
